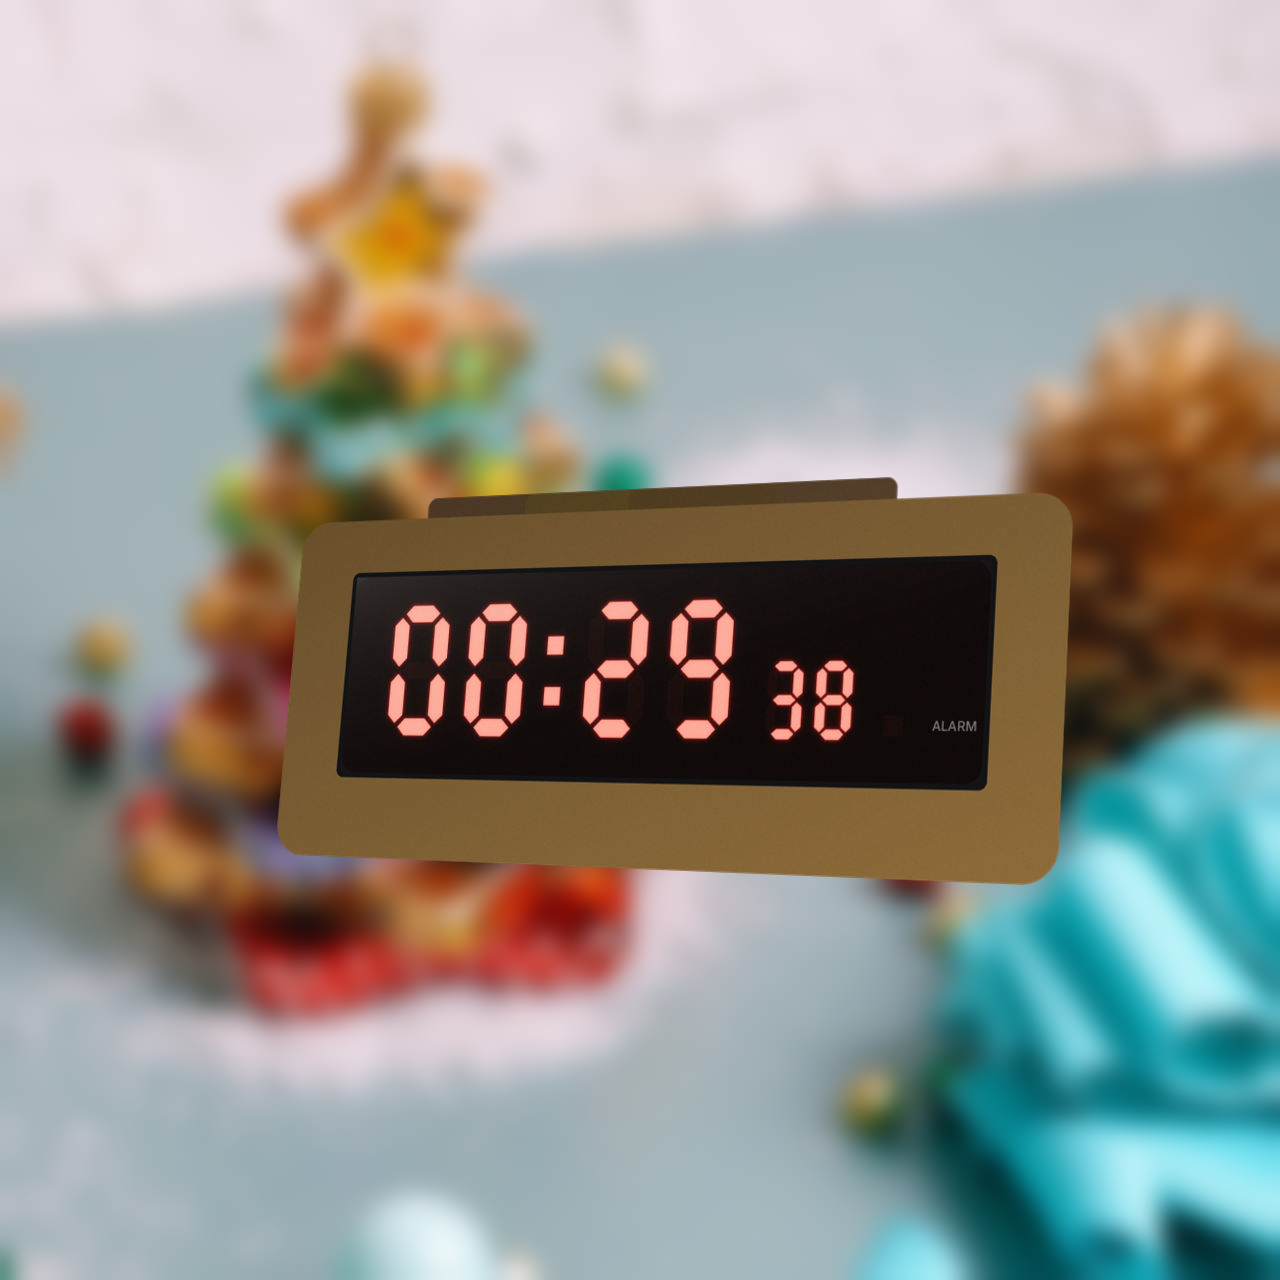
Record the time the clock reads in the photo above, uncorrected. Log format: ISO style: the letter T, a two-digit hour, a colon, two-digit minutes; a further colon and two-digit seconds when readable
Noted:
T00:29:38
